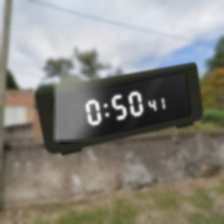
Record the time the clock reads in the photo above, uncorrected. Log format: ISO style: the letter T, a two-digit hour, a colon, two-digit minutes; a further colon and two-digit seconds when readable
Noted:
T00:50:41
